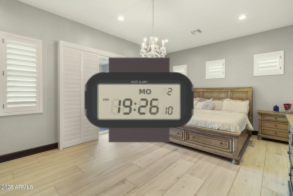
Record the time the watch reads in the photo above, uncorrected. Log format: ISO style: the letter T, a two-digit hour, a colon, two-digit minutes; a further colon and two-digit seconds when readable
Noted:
T19:26
